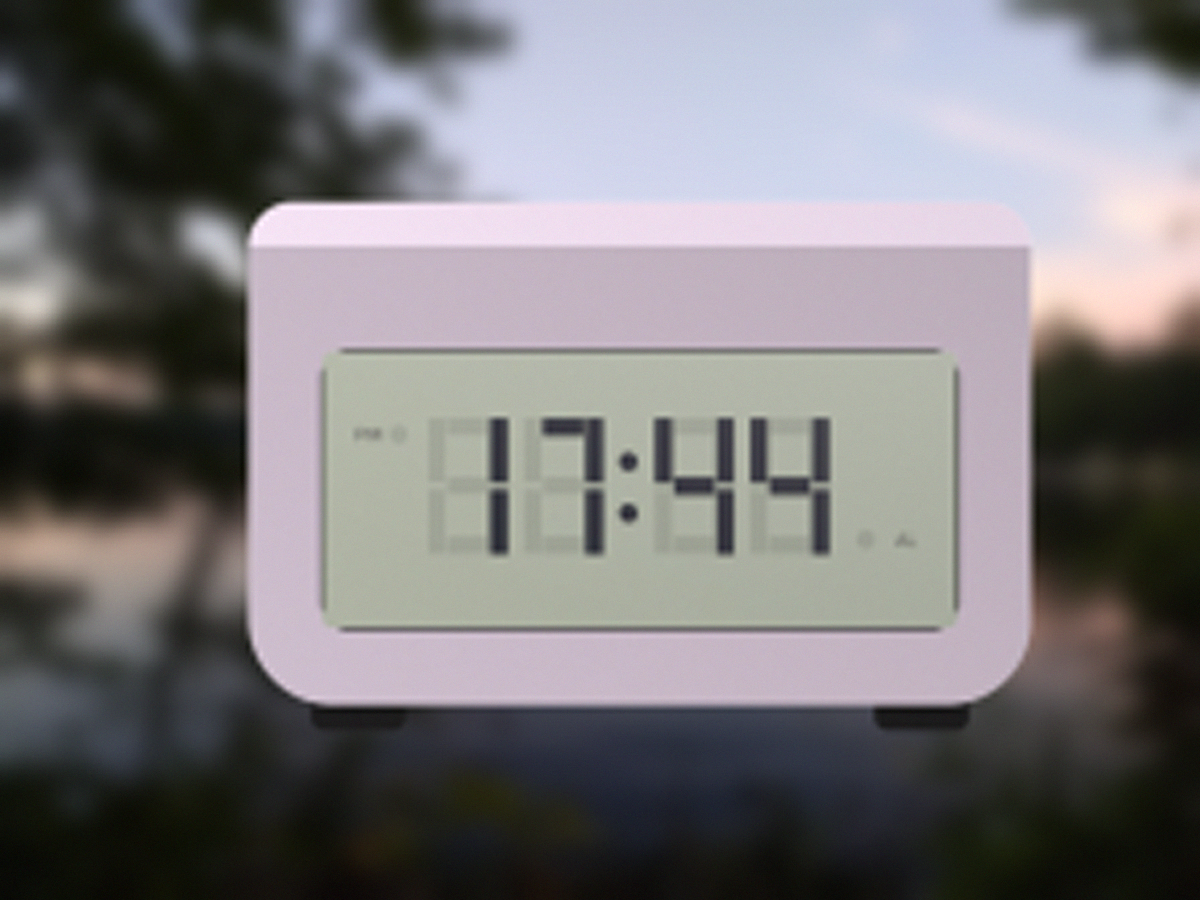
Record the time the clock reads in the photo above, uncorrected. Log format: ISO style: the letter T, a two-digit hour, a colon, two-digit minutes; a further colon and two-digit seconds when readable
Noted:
T17:44
